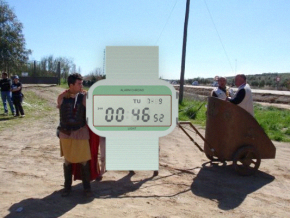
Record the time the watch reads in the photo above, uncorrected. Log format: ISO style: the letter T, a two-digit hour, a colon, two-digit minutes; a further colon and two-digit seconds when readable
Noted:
T00:46:52
